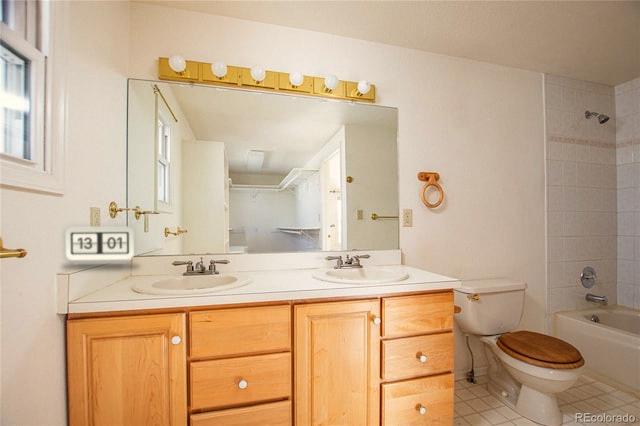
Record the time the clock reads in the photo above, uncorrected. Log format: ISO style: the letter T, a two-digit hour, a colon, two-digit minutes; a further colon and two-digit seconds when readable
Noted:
T13:01
